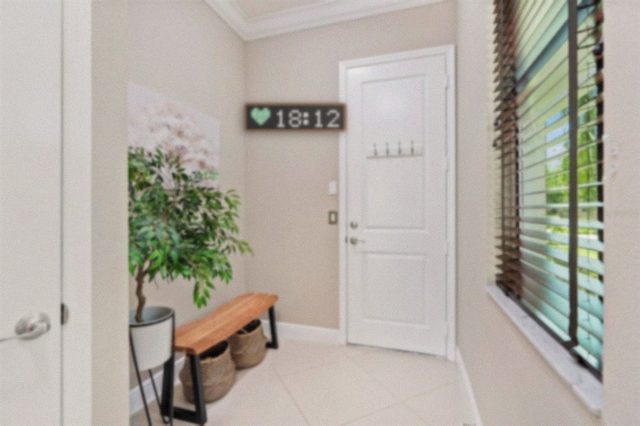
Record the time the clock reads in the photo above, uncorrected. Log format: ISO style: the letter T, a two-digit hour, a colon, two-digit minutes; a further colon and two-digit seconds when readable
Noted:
T18:12
